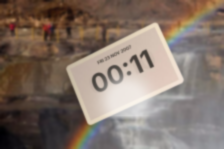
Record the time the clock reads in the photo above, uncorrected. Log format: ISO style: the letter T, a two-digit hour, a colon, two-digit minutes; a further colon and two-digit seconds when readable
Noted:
T00:11
